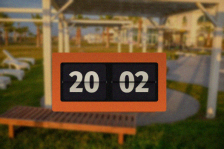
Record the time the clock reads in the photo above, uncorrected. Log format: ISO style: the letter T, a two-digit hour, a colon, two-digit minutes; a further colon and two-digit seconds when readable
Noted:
T20:02
